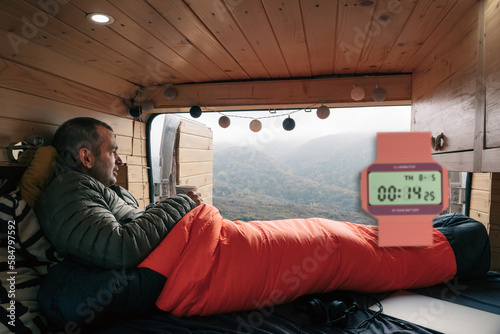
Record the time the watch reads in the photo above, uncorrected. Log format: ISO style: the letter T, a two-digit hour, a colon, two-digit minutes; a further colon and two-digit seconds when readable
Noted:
T00:14
